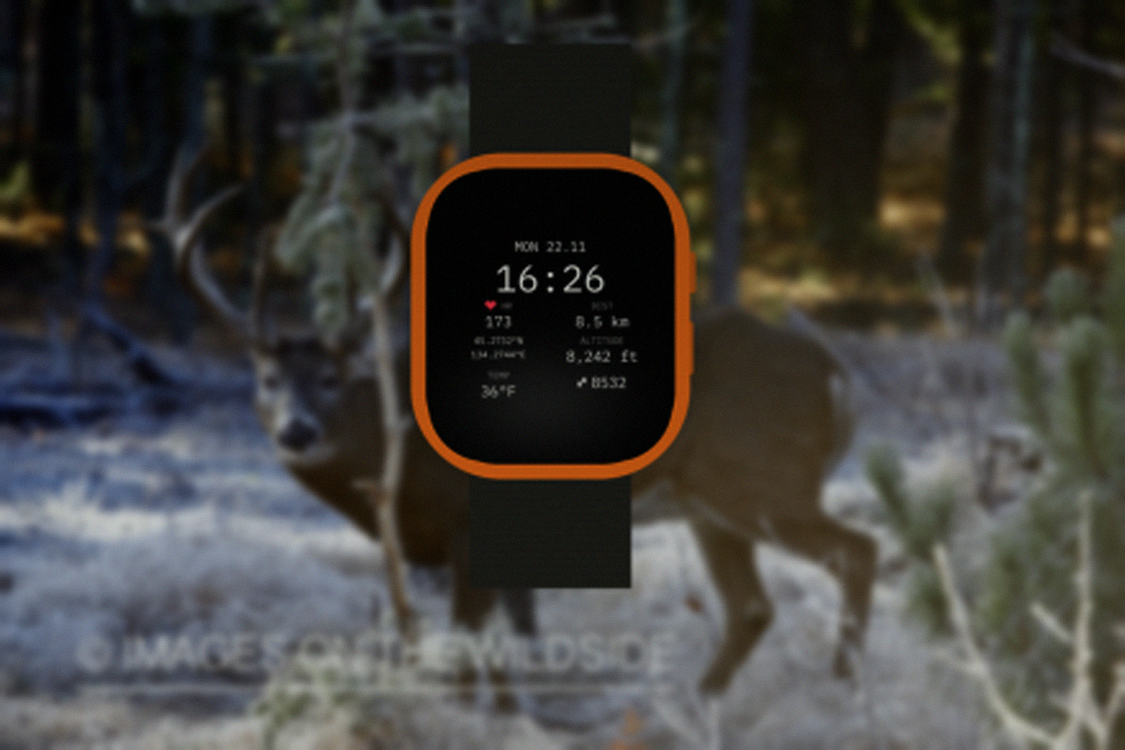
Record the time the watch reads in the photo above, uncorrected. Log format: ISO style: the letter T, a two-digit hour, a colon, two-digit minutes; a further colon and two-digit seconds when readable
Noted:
T16:26
